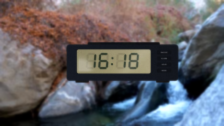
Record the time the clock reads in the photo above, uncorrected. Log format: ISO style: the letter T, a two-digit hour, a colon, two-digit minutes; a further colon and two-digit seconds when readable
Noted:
T16:18
